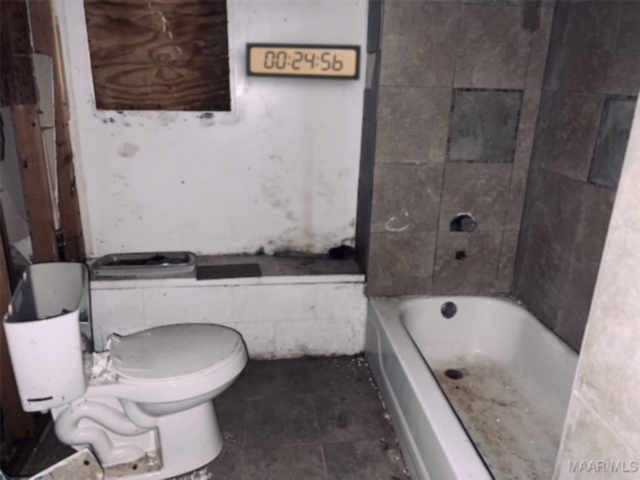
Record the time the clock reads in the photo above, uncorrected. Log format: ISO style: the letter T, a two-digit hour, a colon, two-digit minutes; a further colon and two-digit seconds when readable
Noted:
T00:24:56
